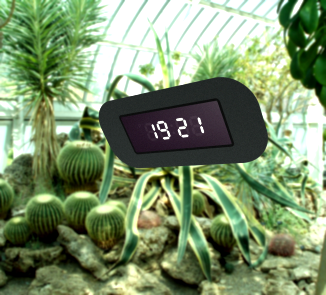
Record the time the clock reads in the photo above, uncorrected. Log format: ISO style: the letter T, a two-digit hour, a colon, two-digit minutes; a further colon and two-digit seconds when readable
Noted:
T19:21
